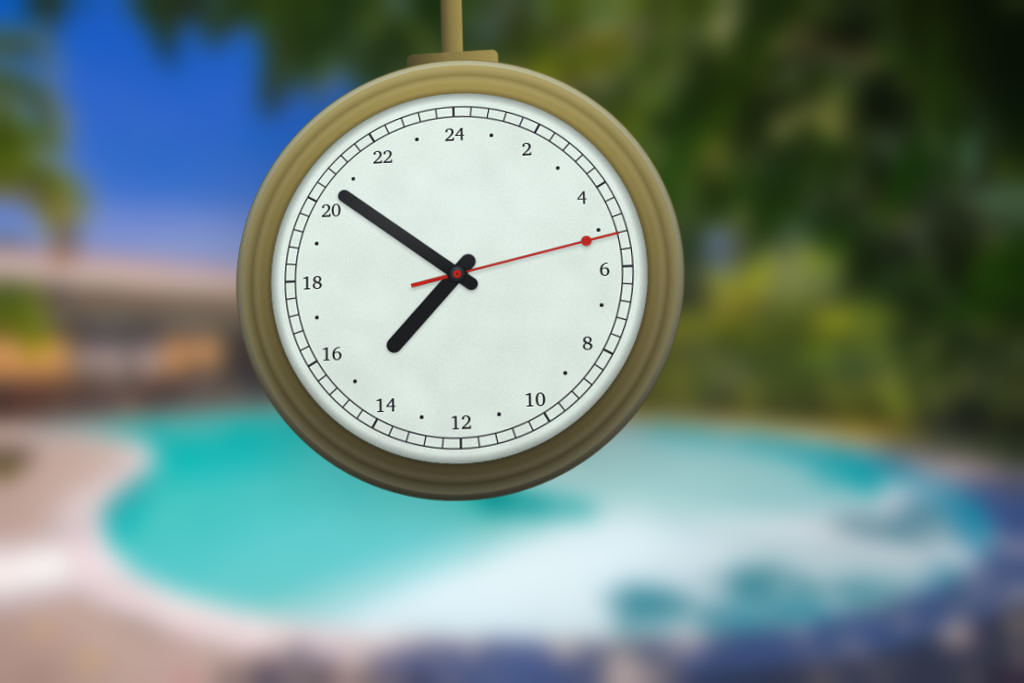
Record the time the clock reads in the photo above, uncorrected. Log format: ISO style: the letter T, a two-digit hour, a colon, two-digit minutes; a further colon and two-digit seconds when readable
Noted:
T14:51:13
